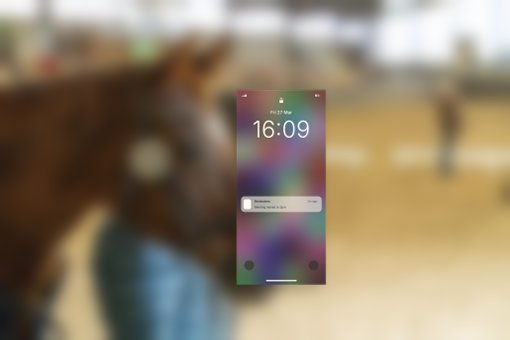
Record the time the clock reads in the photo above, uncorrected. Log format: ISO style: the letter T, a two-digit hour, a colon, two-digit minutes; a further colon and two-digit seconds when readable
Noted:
T16:09
